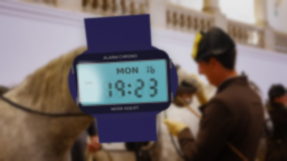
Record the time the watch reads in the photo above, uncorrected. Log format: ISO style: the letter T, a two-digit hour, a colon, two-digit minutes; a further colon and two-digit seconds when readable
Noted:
T19:23
